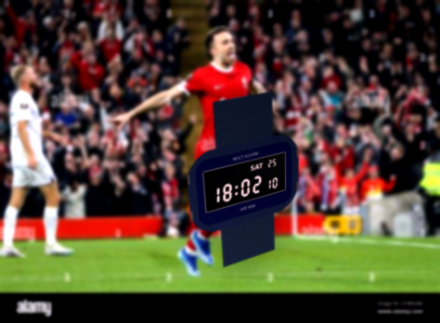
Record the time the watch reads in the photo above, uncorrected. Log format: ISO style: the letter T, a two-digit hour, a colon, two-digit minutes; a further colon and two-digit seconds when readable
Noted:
T18:02:10
